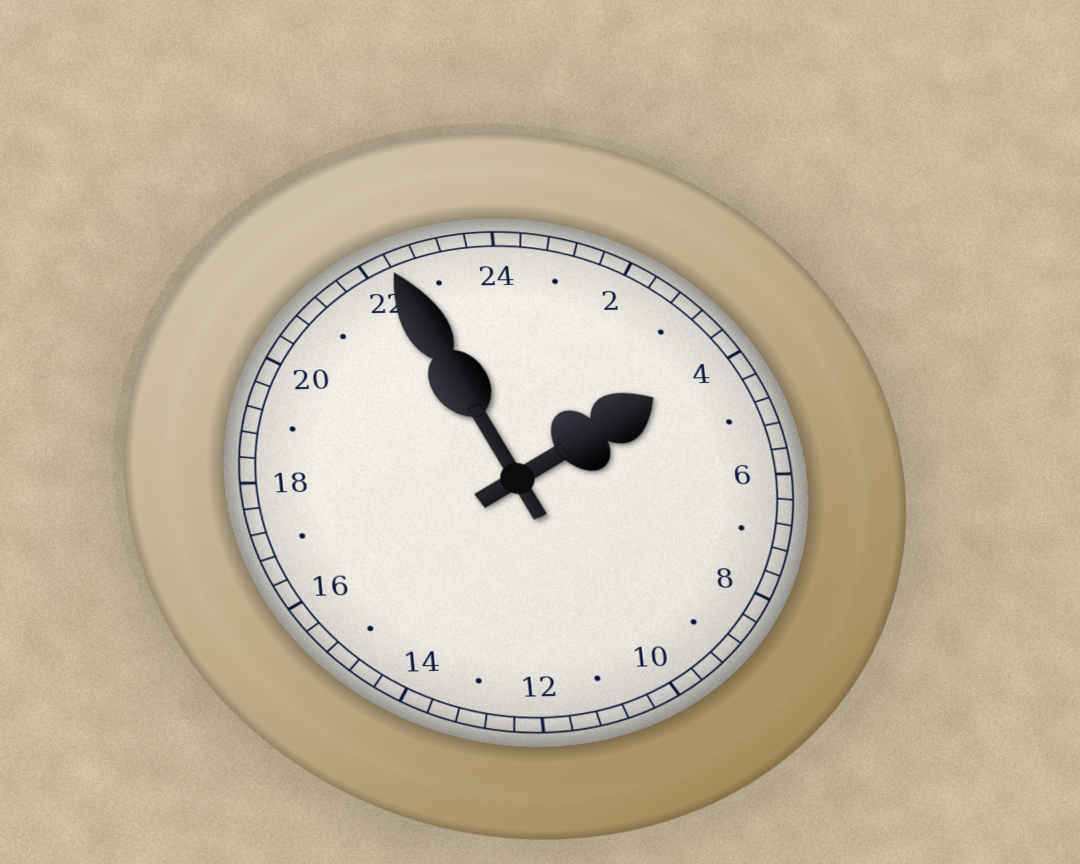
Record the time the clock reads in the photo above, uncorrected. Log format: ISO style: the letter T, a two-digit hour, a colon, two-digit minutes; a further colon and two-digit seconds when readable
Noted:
T03:56
